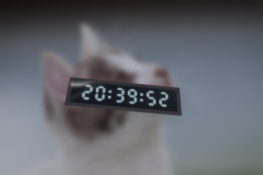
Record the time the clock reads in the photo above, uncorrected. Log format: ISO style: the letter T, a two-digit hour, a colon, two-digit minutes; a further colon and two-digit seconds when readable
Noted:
T20:39:52
